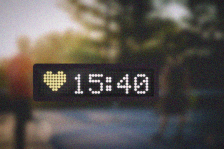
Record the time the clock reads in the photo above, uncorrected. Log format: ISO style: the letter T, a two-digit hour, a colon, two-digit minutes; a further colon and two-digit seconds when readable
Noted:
T15:40
